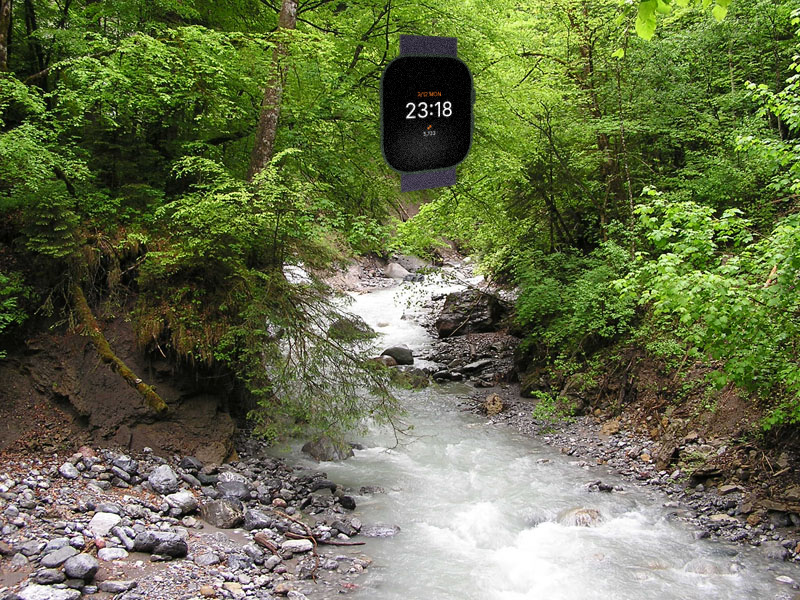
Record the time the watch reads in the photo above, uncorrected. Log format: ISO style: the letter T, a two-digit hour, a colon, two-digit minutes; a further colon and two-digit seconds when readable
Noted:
T23:18
